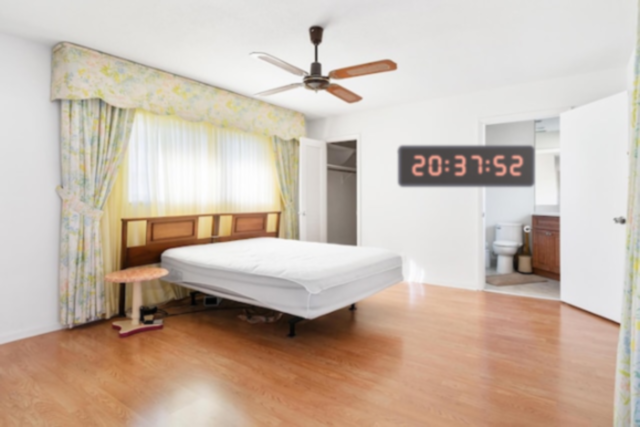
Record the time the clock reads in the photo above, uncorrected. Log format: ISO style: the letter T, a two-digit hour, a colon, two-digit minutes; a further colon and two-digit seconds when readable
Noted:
T20:37:52
